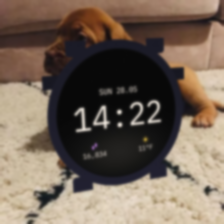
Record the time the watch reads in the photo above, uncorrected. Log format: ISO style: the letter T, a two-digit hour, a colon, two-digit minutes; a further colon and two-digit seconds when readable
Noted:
T14:22
